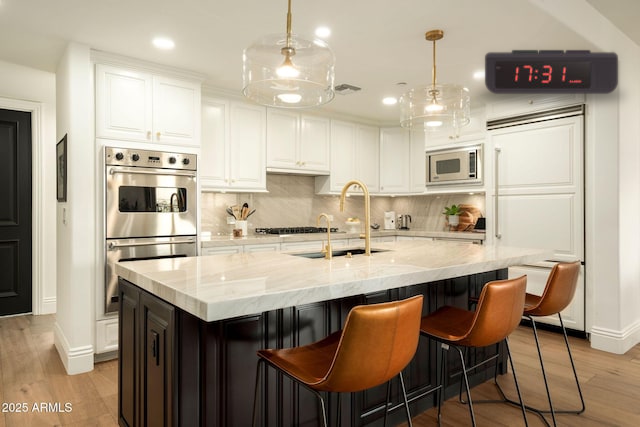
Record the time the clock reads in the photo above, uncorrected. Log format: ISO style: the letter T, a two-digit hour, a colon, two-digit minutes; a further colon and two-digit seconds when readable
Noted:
T17:31
